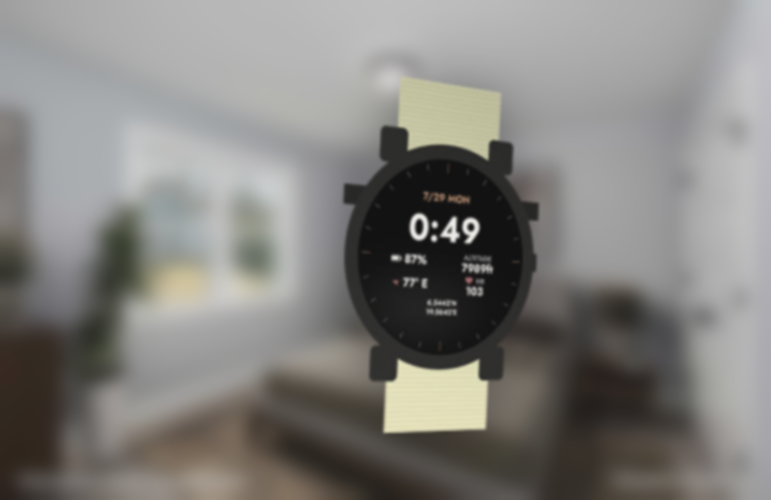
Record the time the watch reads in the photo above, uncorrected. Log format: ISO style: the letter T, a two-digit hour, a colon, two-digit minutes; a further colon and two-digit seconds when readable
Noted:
T00:49
